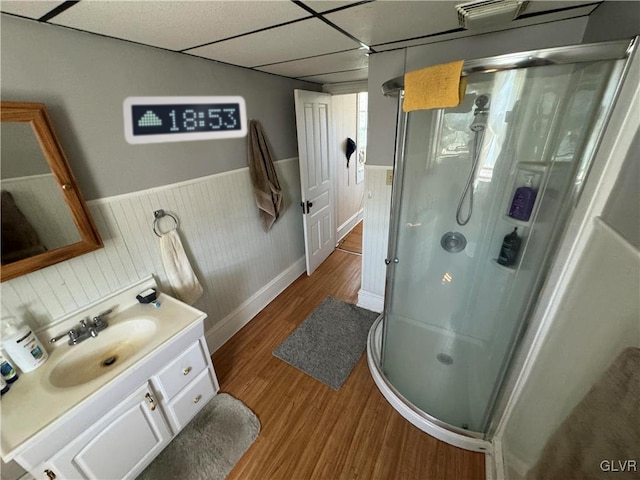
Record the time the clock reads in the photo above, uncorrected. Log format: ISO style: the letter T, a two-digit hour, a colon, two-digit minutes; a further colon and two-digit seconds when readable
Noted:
T18:53
